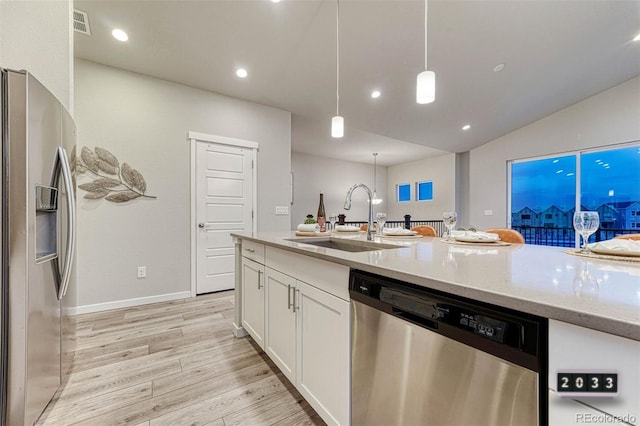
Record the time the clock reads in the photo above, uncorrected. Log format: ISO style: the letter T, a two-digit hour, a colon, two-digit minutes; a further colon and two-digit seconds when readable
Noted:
T20:33
